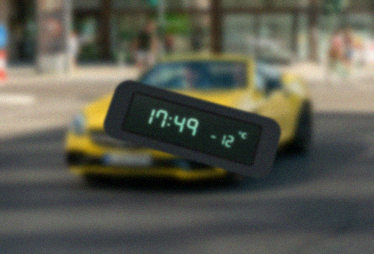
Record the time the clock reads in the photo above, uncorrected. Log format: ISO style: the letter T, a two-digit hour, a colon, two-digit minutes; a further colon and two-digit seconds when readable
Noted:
T17:49
